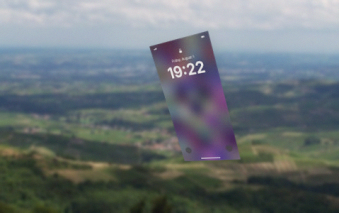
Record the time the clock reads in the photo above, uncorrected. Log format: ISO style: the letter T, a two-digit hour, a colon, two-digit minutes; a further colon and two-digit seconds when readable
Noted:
T19:22
